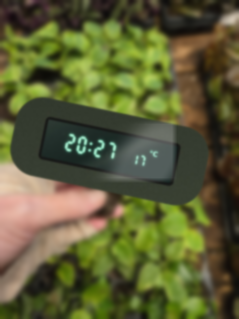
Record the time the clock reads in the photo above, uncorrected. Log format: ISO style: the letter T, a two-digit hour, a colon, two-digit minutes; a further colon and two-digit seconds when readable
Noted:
T20:27
